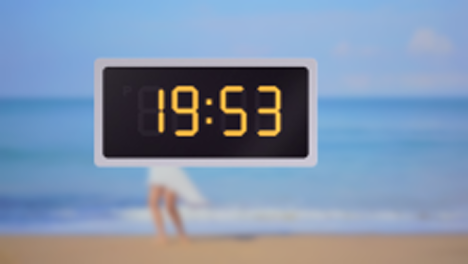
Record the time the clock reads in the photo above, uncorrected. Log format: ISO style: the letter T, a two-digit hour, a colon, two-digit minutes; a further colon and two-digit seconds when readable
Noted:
T19:53
